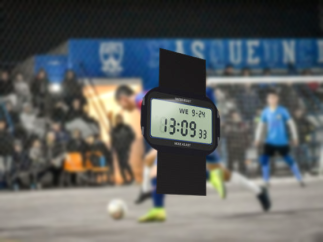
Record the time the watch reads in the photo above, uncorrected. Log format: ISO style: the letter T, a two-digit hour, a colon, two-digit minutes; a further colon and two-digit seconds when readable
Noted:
T13:09:33
